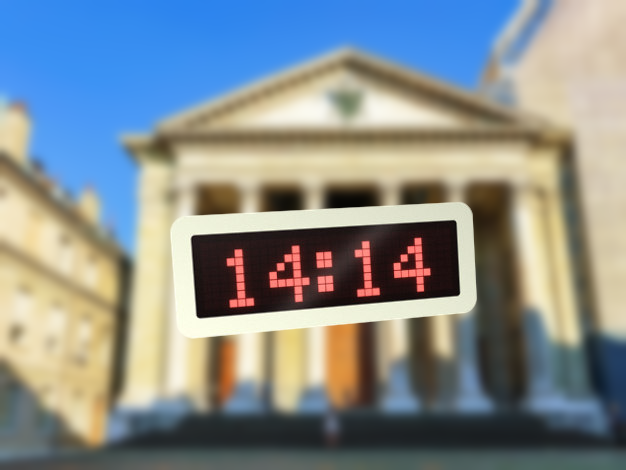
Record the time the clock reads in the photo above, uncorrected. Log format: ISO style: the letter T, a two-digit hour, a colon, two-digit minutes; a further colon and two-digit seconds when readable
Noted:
T14:14
